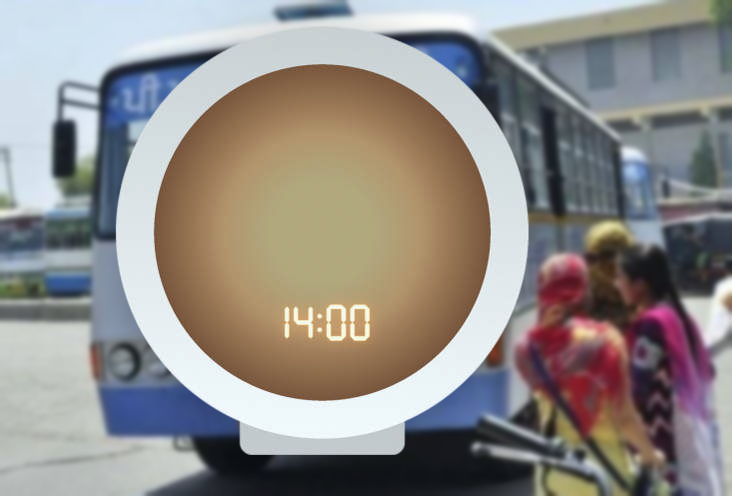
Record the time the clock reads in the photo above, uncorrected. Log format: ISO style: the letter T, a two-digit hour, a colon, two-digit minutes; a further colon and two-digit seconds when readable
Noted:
T14:00
